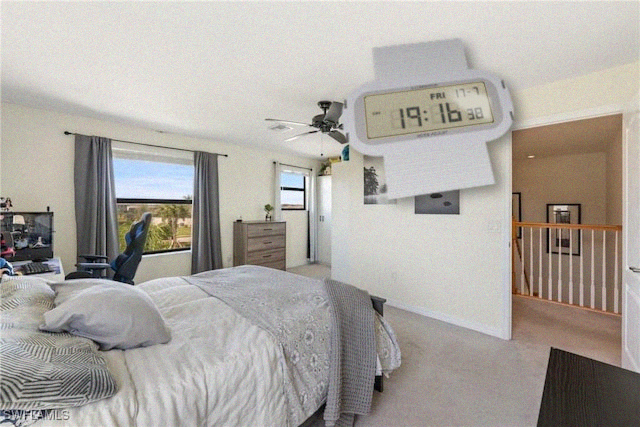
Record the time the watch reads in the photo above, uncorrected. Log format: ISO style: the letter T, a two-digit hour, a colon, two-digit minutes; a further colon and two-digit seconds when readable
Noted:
T19:16:38
